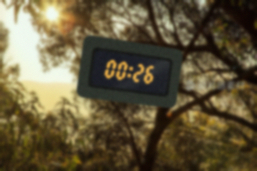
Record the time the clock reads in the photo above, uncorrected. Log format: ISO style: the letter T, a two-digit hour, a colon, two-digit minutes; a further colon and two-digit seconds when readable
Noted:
T00:26
